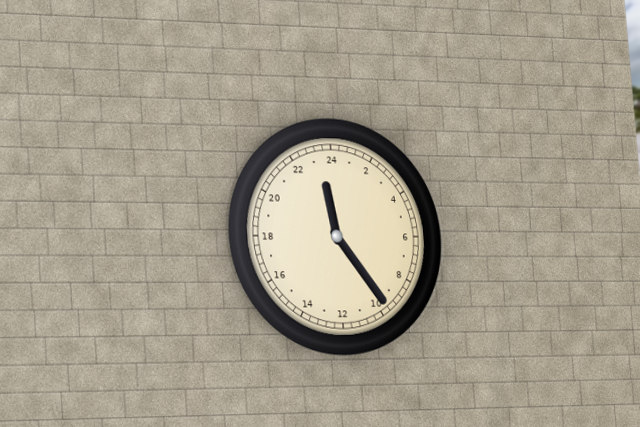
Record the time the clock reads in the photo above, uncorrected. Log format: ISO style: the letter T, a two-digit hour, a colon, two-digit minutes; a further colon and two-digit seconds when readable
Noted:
T23:24
